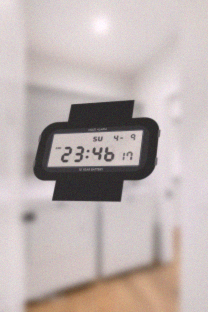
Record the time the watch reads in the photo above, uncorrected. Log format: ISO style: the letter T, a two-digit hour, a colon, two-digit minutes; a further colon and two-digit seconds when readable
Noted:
T23:46:17
